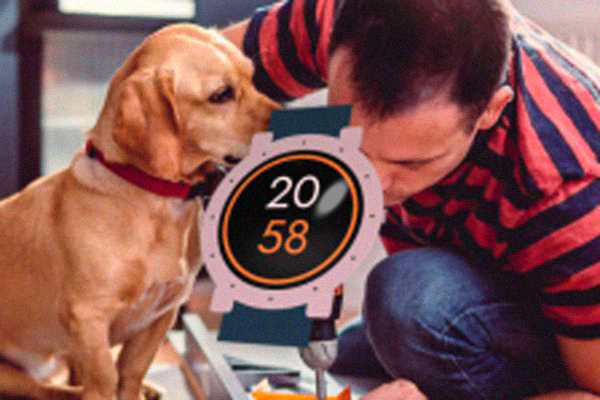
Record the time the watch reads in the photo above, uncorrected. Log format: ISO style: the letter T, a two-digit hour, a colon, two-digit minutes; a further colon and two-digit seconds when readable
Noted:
T20:58
